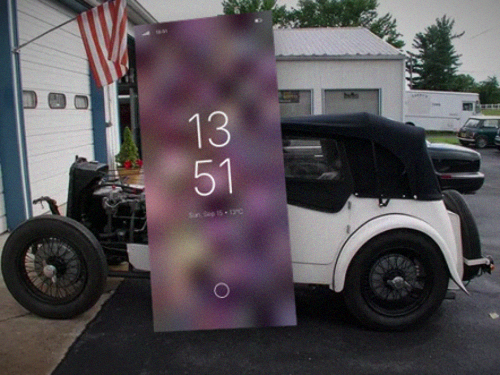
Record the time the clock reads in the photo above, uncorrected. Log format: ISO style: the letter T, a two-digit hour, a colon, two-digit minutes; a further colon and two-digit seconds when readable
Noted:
T13:51
